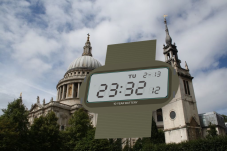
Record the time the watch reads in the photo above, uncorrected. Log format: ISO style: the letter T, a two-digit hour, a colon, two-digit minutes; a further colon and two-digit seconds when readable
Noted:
T23:32:12
